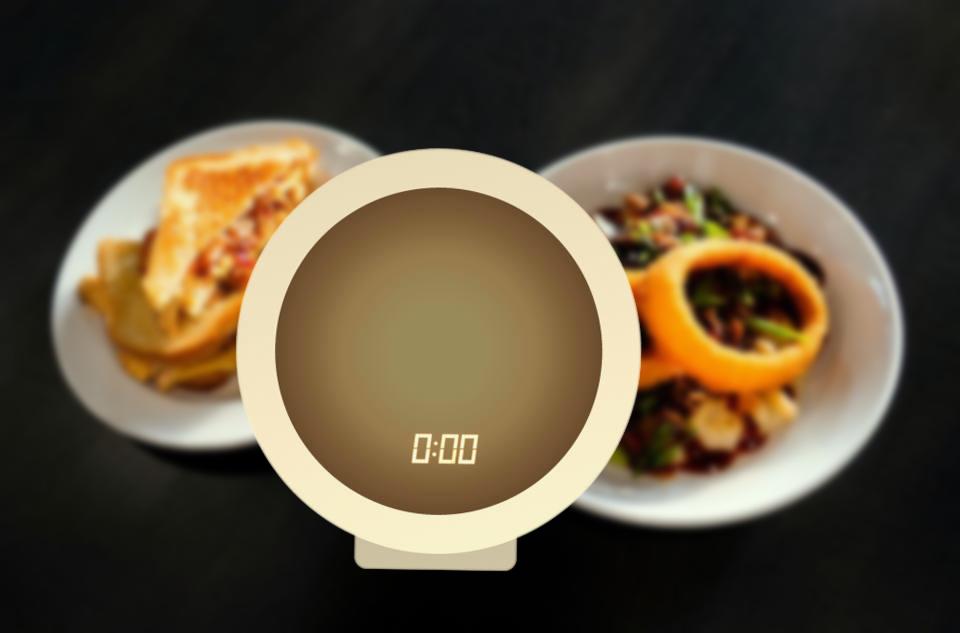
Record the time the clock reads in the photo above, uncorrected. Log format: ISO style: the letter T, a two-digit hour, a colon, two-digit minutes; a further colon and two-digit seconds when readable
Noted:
T00:00
